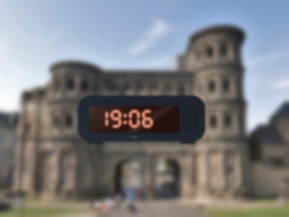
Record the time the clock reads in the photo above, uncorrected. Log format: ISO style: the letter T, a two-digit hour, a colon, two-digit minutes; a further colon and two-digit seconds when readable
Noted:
T19:06
